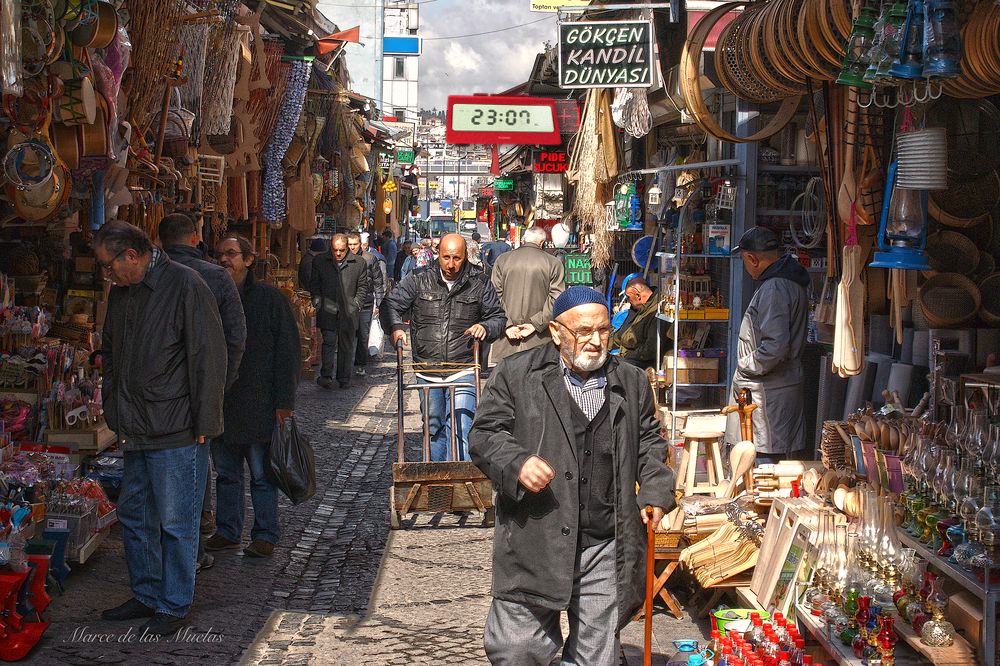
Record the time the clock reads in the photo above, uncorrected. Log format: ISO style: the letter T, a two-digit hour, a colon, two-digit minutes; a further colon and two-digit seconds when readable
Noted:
T23:07
